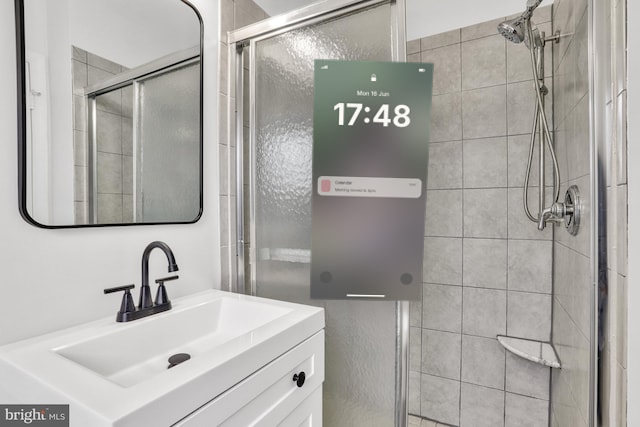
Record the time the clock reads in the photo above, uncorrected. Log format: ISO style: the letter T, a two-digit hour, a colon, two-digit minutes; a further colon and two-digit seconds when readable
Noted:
T17:48
